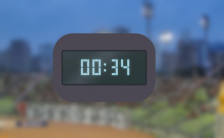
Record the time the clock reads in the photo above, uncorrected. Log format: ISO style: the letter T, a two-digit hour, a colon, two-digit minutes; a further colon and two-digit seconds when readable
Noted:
T00:34
